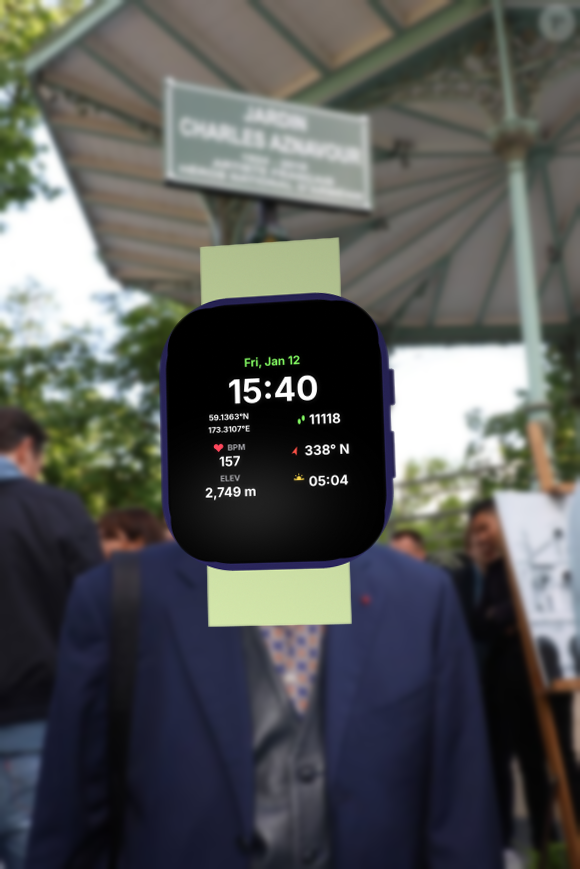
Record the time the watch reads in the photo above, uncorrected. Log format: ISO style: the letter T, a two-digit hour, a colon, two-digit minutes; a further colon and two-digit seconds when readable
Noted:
T15:40
